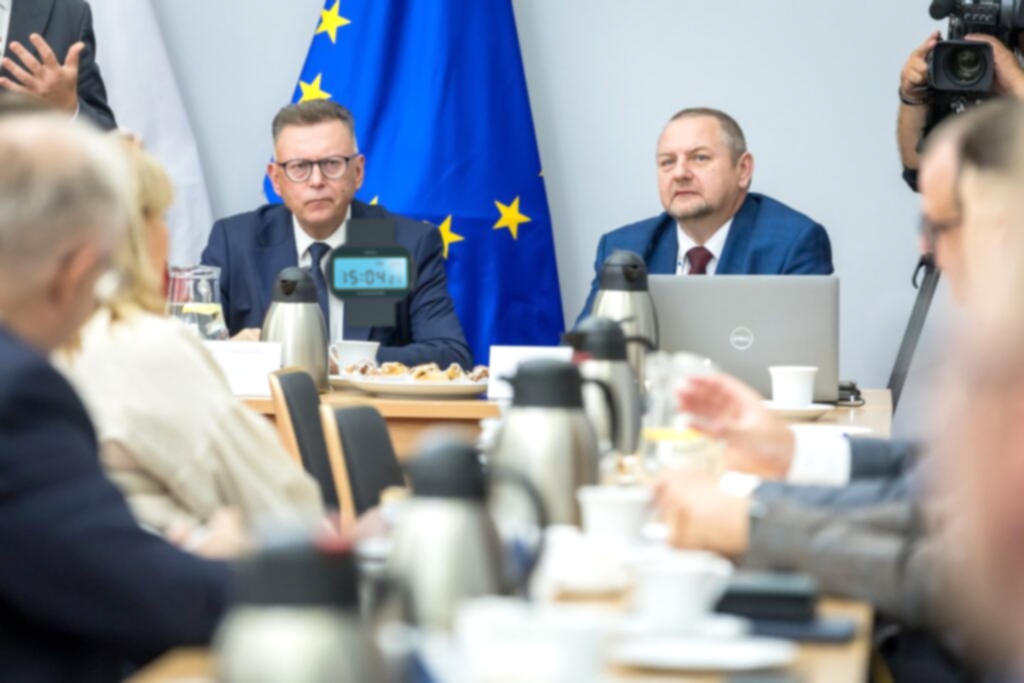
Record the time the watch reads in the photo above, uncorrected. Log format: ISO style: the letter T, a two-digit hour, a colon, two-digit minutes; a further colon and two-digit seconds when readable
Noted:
T15:04
